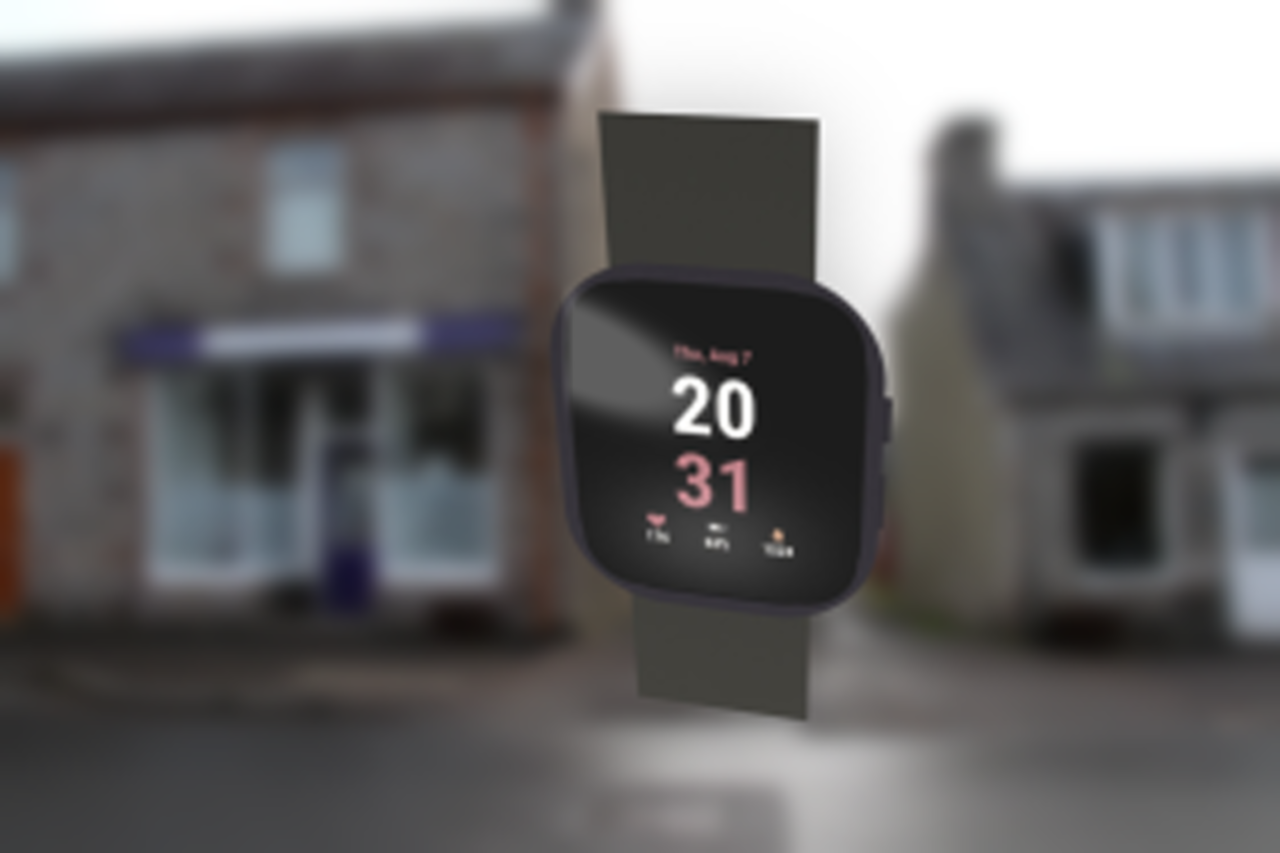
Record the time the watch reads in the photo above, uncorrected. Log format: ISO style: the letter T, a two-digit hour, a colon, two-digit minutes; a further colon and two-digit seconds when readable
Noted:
T20:31
